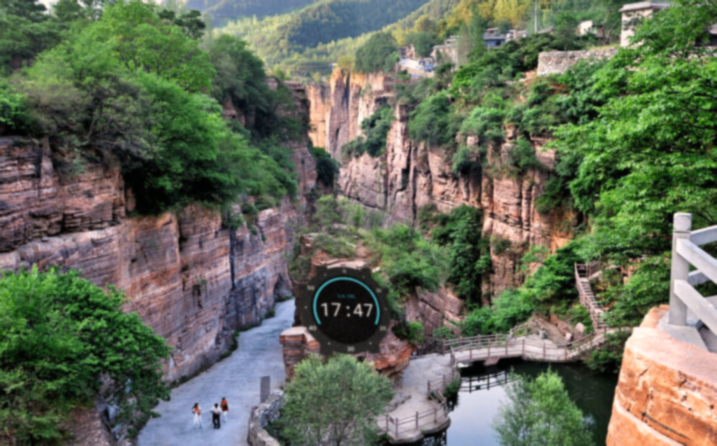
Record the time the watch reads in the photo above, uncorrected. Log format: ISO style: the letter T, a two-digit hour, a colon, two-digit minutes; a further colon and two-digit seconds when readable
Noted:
T17:47
